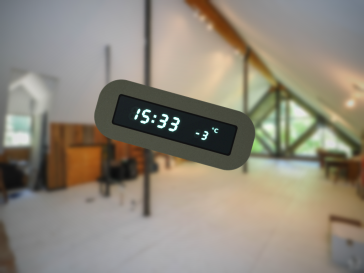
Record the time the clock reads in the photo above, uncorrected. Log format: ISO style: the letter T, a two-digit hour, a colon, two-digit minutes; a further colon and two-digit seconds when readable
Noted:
T15:33
